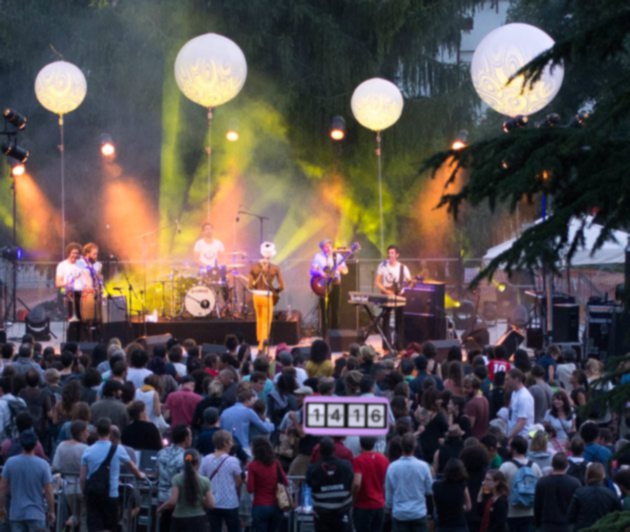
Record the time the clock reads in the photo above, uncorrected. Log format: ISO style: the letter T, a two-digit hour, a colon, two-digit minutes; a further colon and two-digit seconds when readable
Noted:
T14:16
